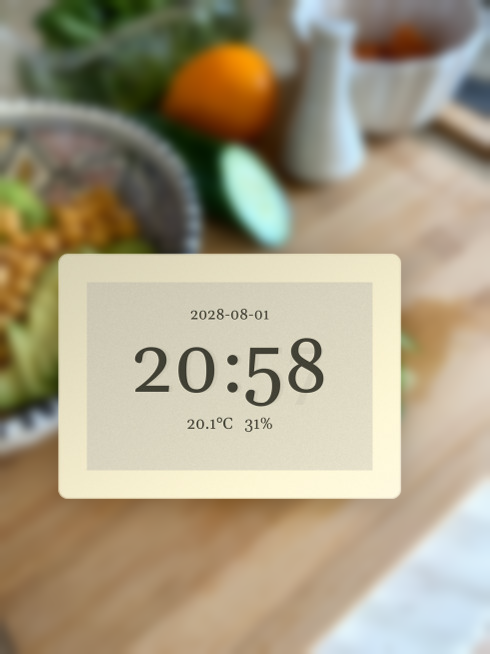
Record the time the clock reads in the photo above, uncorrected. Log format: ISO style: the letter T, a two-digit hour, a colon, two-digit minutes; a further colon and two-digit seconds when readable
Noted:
T20:58
